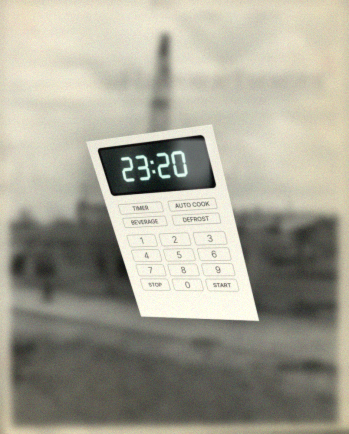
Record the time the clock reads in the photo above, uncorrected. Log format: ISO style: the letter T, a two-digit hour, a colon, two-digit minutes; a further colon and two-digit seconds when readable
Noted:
T23:20
